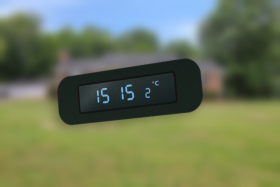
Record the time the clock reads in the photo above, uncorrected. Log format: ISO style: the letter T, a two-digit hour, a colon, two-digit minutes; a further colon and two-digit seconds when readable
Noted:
T15:15
